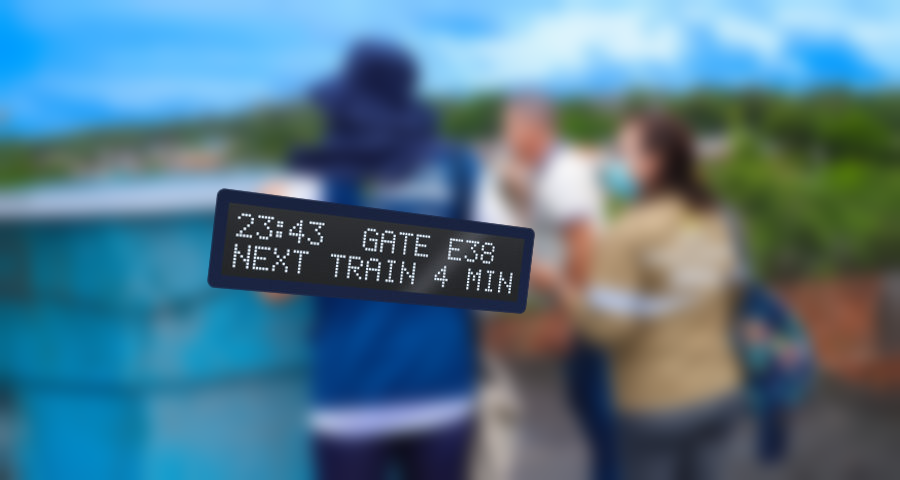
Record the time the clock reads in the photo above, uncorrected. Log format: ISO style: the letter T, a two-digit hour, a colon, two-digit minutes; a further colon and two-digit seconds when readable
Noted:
T23:43
